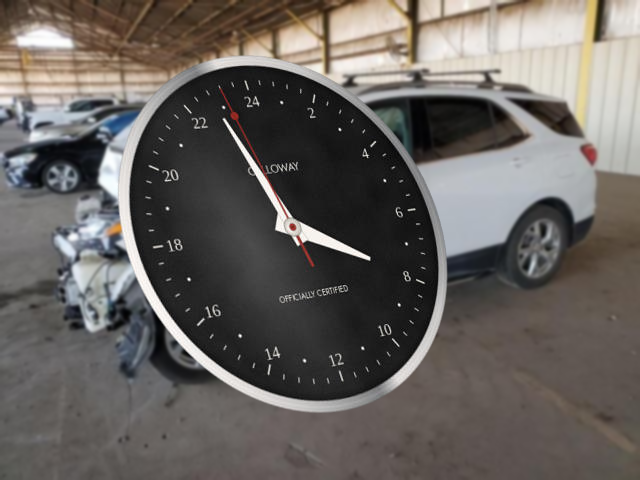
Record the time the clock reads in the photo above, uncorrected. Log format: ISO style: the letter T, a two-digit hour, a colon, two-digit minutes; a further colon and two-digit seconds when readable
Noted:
T07:56:58
